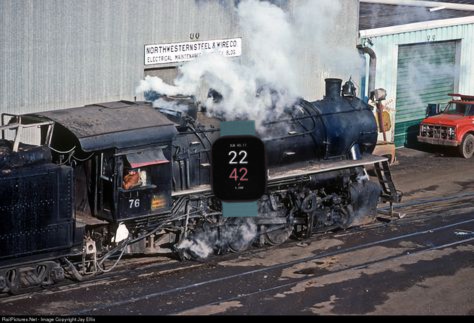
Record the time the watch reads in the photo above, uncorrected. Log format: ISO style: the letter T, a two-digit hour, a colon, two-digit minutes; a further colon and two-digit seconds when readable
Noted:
T22:42
